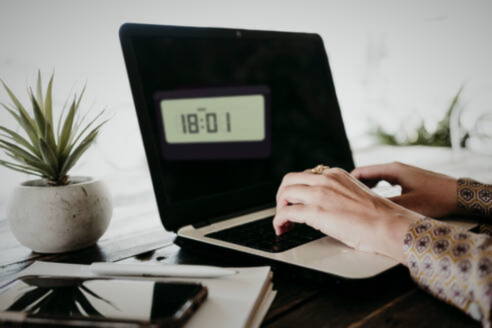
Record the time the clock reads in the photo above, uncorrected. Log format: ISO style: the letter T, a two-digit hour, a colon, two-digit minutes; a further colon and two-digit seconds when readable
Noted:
T18:01
